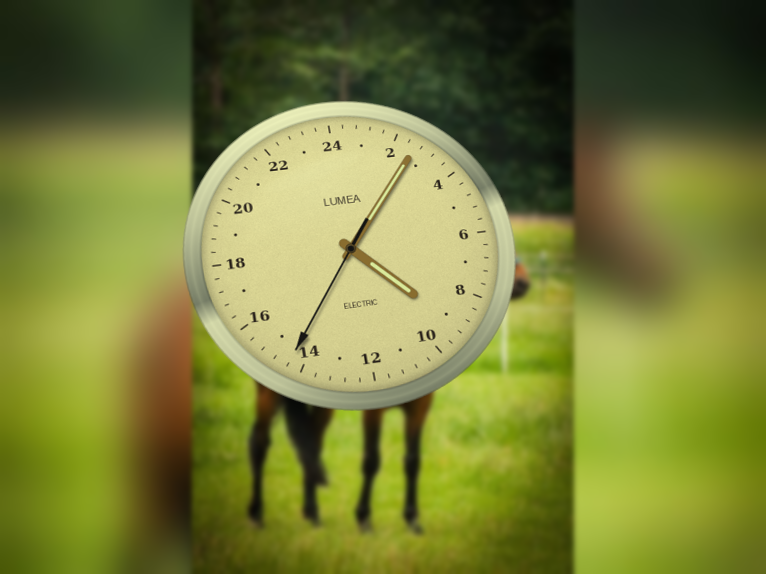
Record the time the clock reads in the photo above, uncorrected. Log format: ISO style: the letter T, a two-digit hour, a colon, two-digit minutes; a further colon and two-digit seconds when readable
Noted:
T09:06:36
